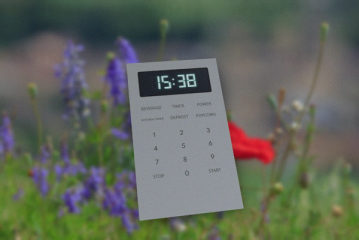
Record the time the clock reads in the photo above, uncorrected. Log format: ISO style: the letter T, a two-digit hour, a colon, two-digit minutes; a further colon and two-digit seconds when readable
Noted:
T15:38
